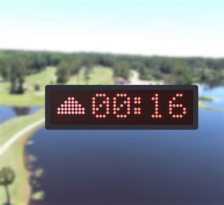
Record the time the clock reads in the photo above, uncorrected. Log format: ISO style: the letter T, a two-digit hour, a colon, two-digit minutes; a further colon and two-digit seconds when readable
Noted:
T00:16
